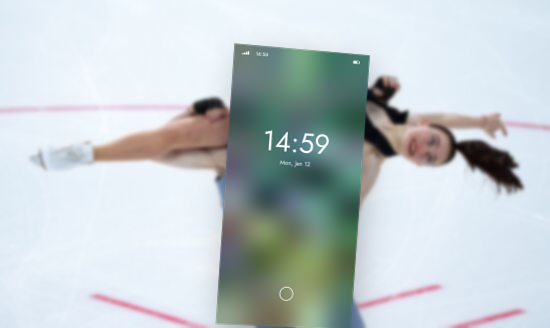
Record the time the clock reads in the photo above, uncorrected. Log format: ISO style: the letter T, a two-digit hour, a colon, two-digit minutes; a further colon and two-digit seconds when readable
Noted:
T14:59
